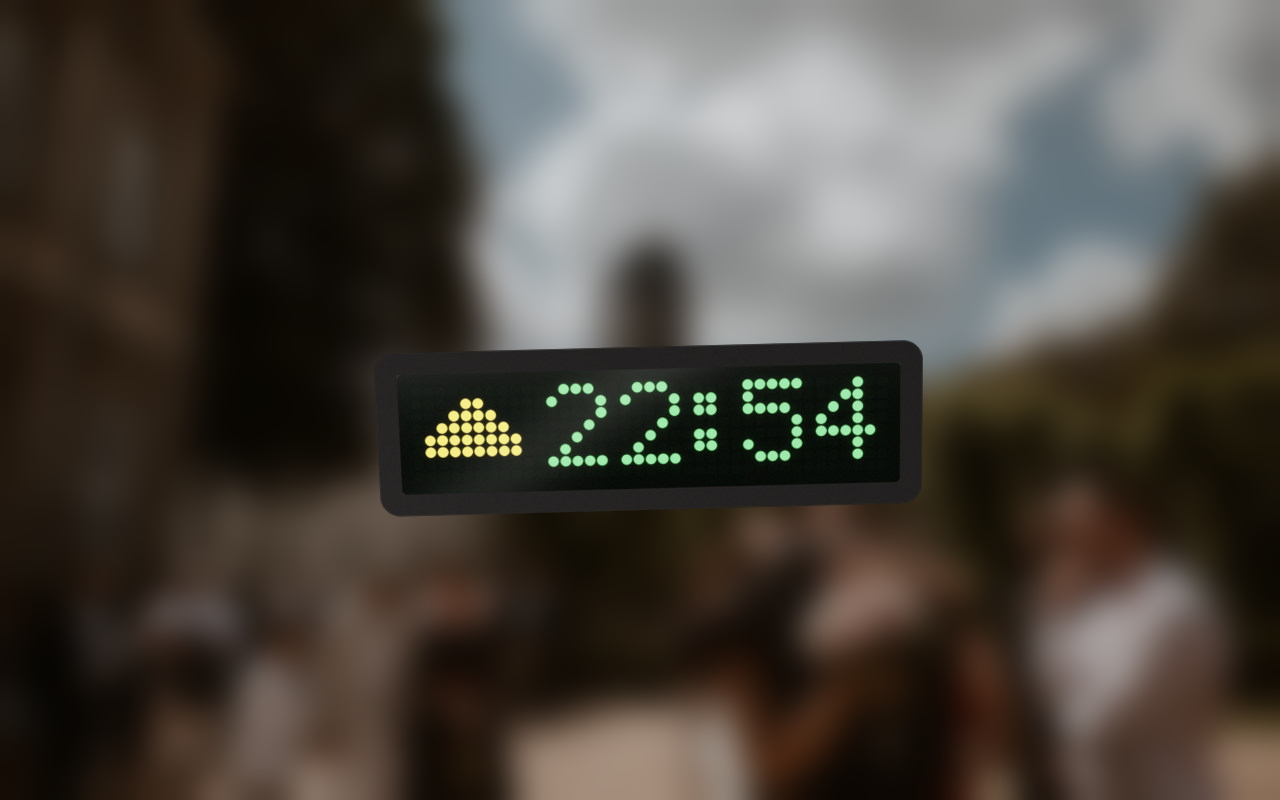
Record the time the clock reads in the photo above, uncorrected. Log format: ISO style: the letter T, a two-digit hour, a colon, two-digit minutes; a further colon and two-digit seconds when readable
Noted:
T22:54
